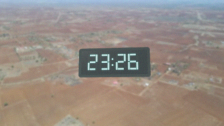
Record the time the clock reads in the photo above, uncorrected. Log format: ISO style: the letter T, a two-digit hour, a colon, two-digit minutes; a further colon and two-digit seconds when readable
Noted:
T23:26
